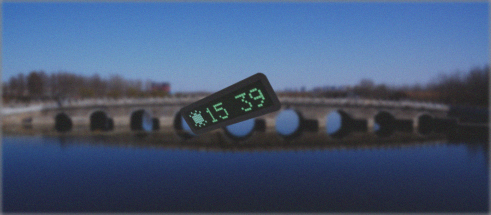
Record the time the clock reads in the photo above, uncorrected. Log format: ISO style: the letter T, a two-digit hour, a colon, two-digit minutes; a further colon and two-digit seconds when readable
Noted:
T15:39
